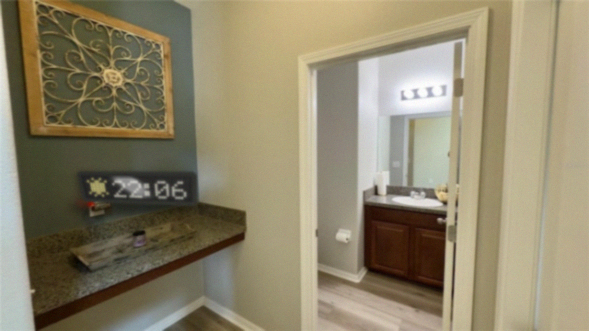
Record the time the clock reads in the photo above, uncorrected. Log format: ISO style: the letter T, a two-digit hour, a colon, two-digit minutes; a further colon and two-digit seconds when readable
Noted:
T22:06
